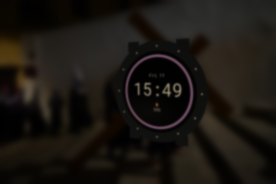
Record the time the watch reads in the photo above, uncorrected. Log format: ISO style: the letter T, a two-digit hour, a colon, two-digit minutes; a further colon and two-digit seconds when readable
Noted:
T15:49
